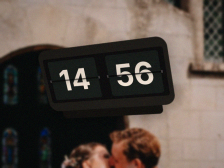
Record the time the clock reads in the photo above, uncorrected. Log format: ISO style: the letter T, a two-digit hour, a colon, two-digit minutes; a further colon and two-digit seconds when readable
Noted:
T14:56
